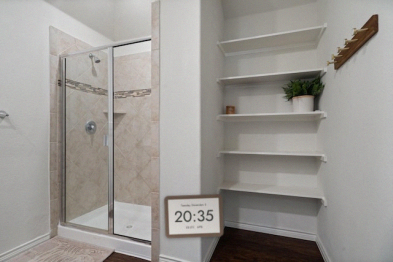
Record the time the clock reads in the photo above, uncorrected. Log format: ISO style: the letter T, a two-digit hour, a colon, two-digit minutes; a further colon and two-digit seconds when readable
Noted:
T20:35
